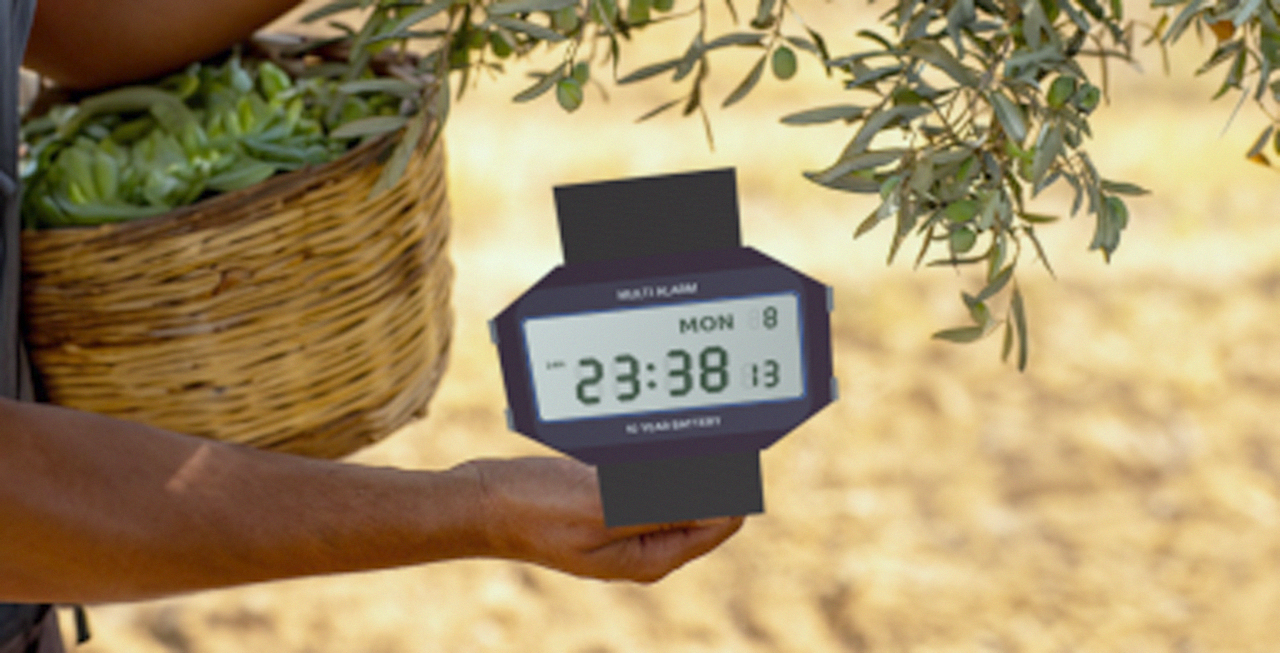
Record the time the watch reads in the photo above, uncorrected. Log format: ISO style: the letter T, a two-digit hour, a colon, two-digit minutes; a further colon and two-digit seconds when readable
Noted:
T23:38:13
